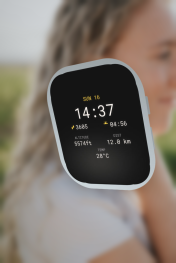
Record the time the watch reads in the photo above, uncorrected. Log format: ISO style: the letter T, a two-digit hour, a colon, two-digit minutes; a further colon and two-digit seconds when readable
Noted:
T14:37
